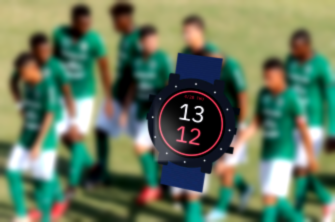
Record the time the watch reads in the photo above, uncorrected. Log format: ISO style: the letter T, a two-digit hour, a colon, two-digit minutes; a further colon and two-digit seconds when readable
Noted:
T13:12
